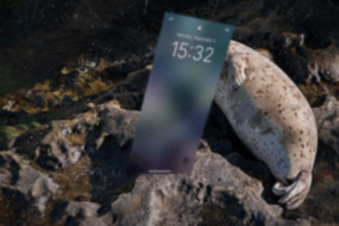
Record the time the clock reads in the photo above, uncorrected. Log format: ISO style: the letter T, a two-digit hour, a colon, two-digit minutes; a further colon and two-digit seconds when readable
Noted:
T15:32
